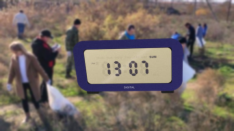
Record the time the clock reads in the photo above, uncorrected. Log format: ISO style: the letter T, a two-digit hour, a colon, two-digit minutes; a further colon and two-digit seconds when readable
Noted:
T13:07
